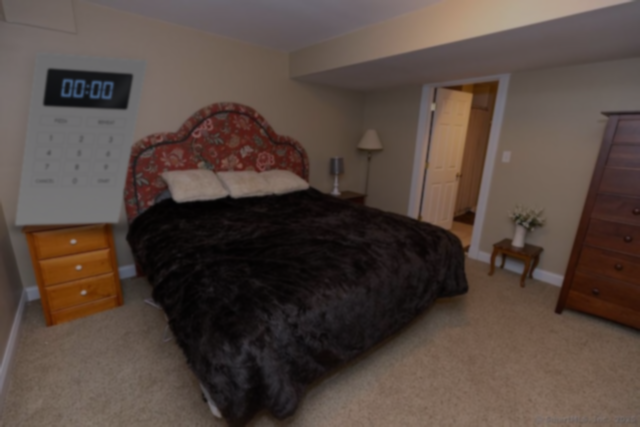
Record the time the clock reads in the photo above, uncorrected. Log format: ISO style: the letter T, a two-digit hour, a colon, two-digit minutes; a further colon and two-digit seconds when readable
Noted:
T00:00
